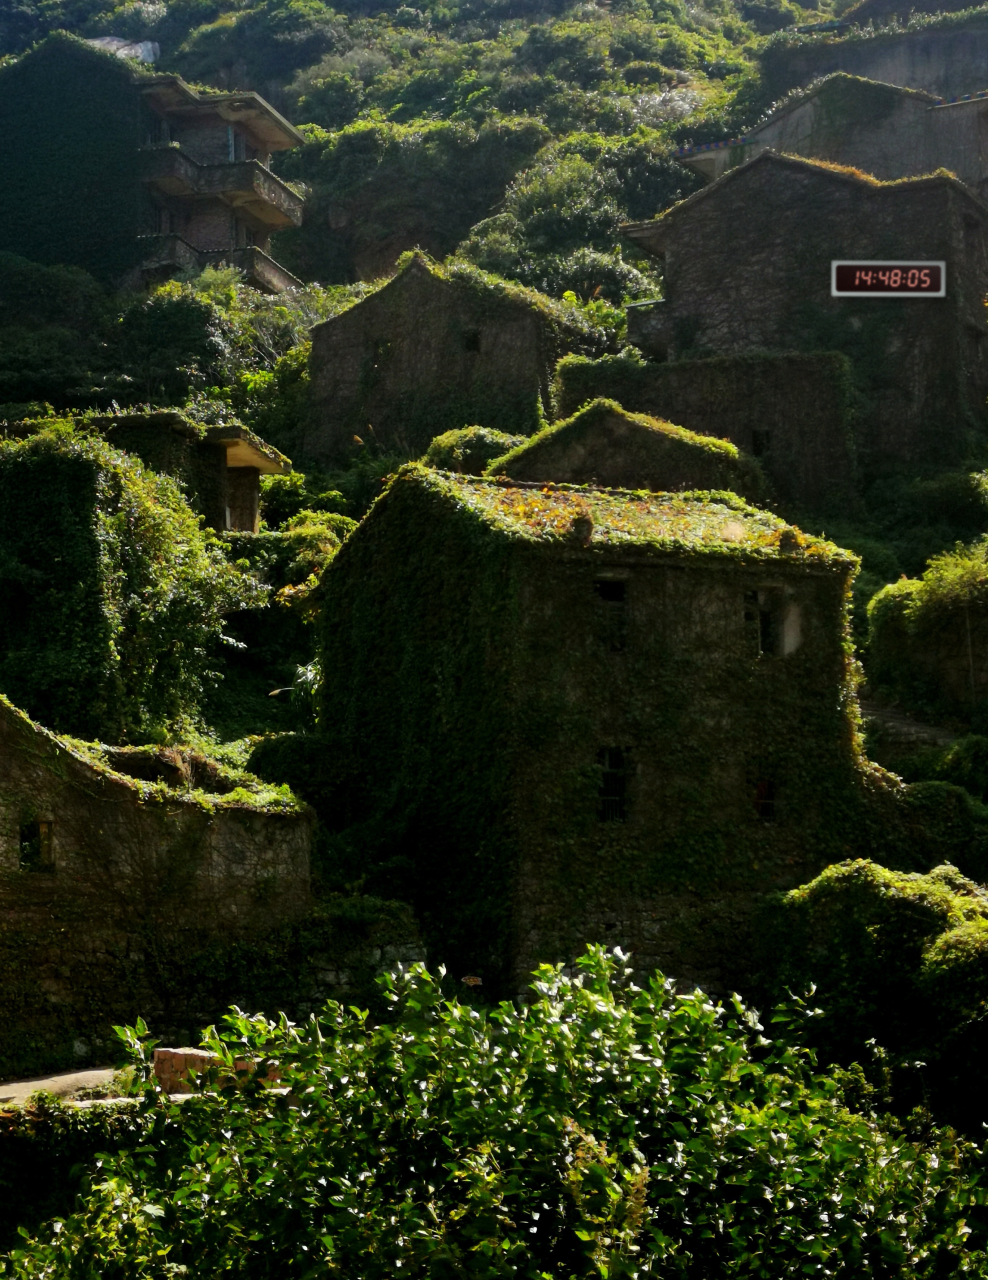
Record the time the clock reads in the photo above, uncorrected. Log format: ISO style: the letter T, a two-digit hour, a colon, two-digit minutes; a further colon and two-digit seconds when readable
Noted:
T14:48:05
